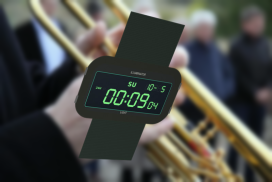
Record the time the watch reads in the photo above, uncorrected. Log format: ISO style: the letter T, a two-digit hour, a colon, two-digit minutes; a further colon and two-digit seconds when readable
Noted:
T00:09:04
